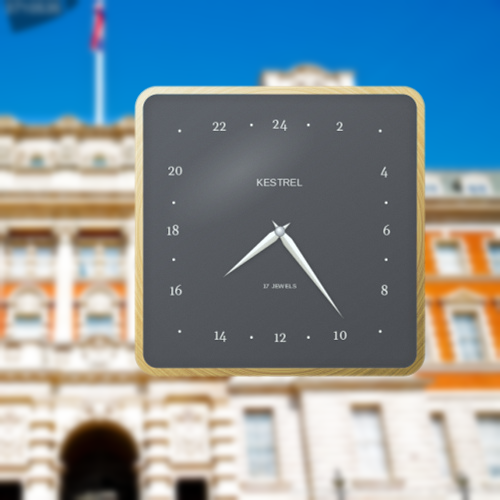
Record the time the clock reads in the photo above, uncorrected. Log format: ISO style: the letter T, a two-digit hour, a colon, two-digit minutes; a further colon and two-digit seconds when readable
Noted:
T15:24
